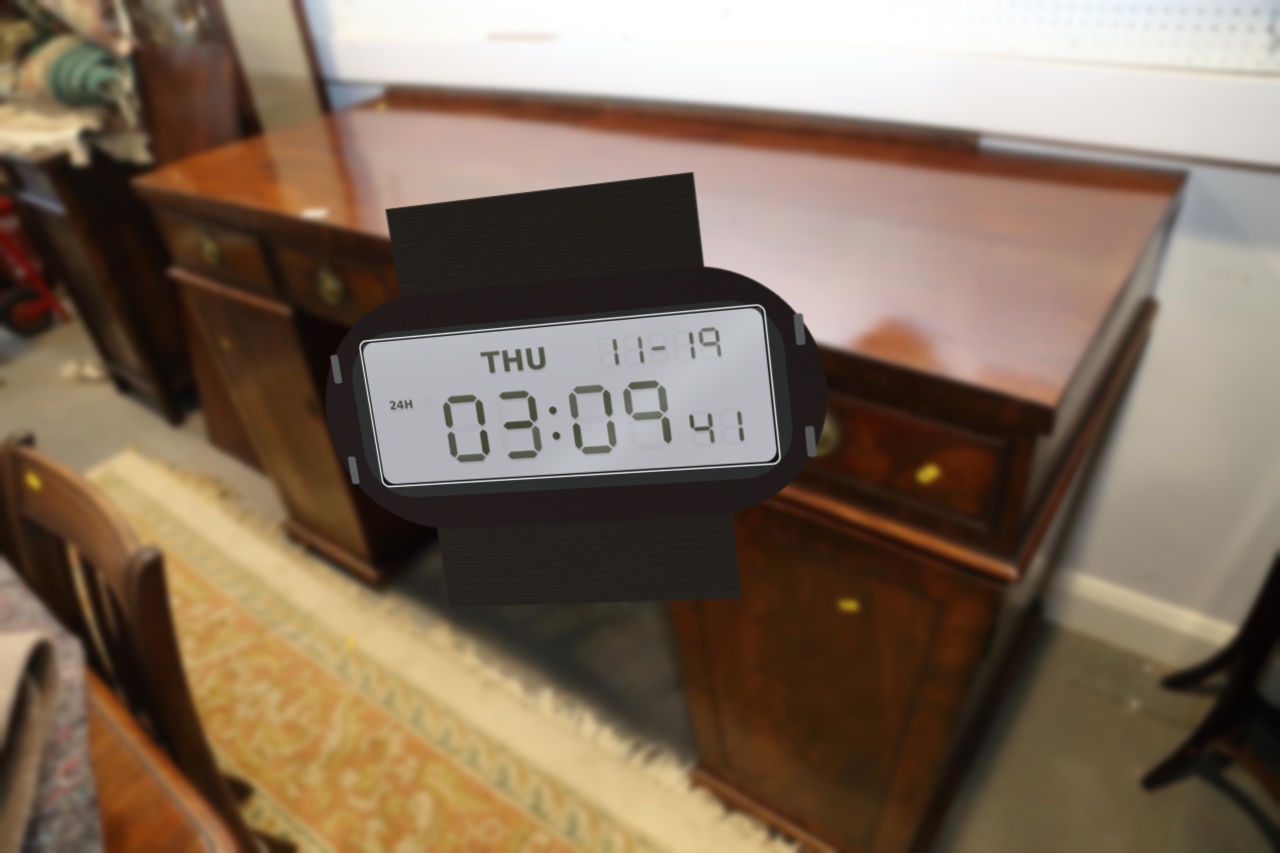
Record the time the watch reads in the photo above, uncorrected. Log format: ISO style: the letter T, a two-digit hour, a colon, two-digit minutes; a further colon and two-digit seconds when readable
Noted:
T03:09:41
